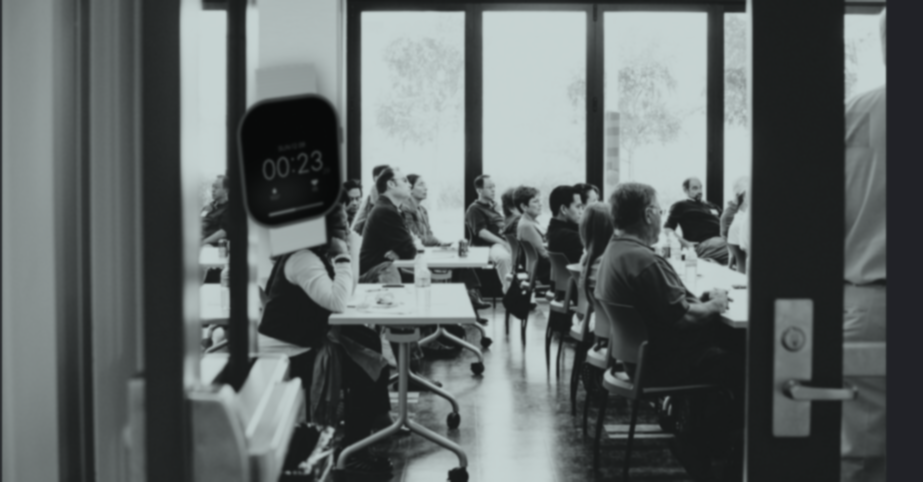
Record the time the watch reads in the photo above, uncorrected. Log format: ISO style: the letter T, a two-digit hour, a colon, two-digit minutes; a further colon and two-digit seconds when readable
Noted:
T00:23
